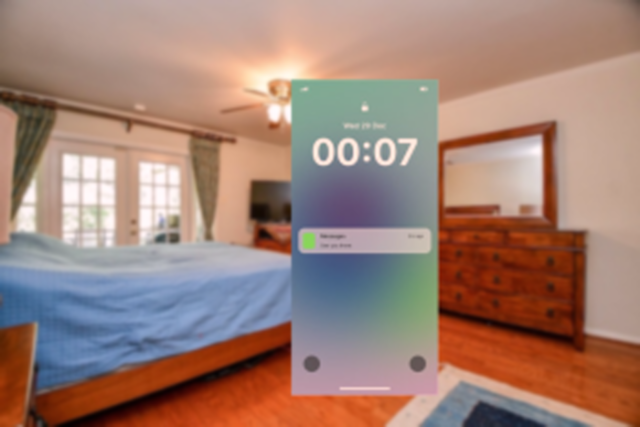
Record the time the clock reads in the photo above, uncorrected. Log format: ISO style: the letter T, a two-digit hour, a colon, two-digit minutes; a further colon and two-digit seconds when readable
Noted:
T00:07
